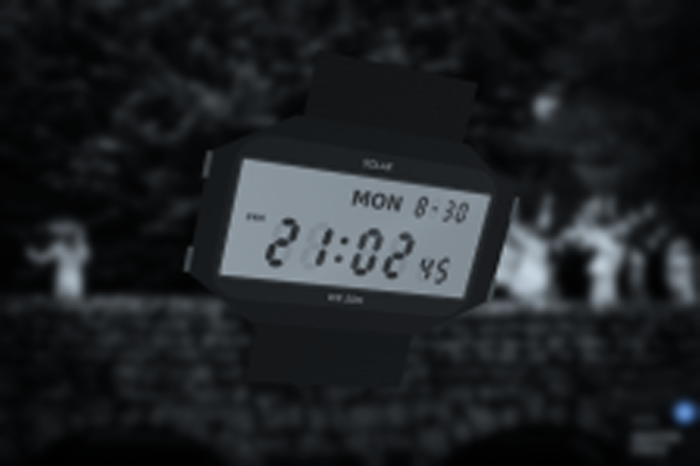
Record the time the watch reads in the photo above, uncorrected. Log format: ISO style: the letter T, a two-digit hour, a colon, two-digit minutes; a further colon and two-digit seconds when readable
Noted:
T21:02:45
